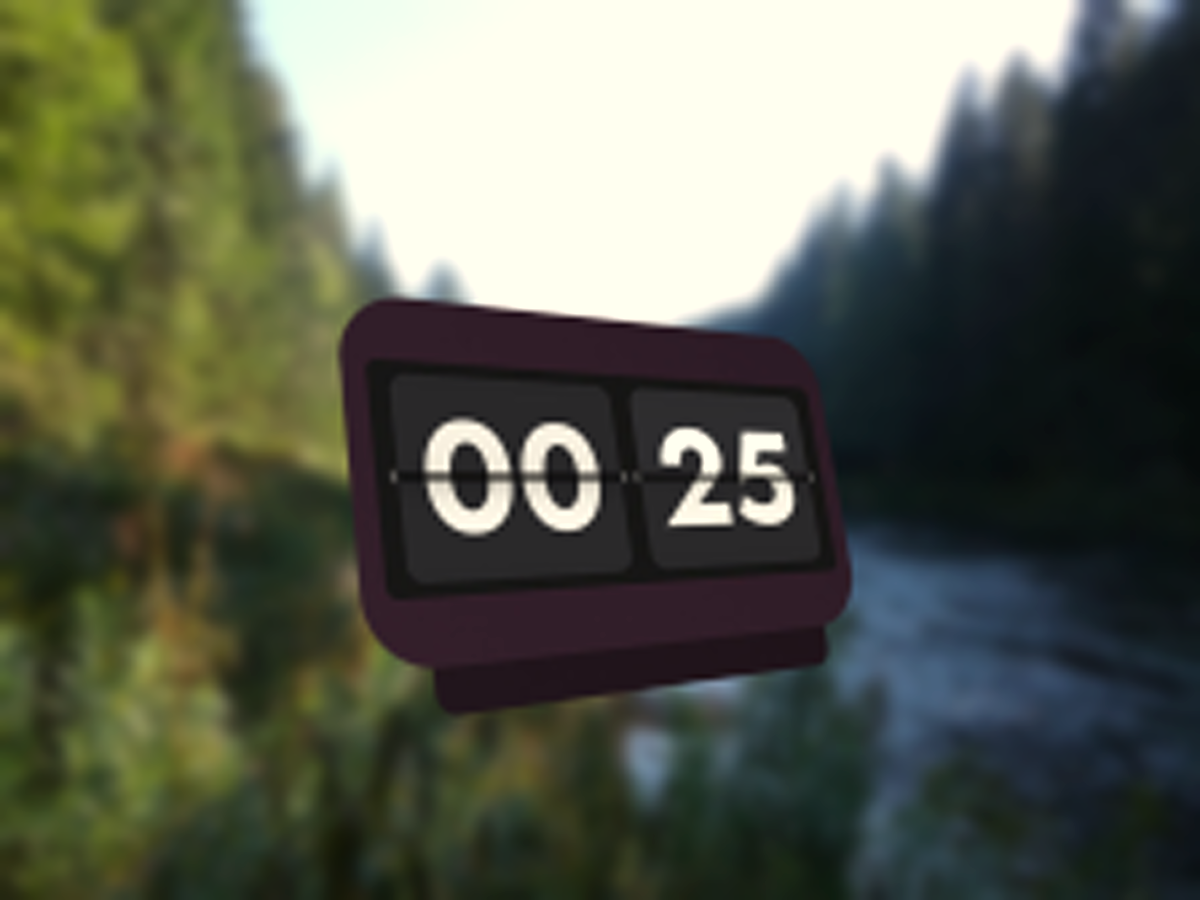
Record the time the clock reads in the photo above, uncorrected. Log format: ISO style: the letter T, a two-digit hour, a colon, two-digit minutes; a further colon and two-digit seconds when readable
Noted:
T00:25
